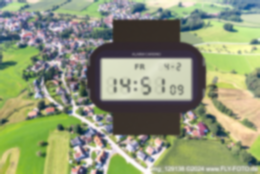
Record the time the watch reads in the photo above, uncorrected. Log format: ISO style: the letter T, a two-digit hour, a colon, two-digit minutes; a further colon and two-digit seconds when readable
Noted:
T14:51
